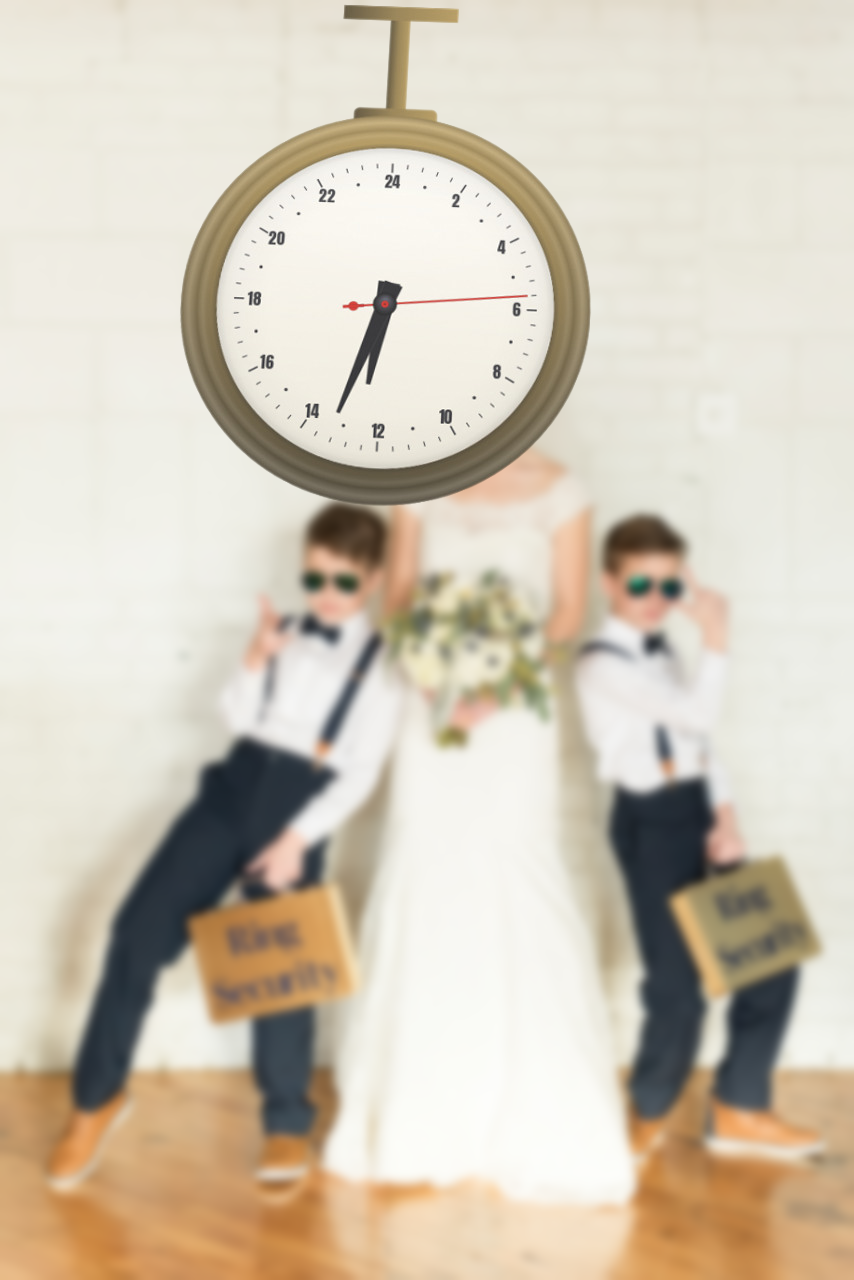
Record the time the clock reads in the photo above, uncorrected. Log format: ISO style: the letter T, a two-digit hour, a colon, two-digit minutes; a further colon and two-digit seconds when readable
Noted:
T12:33:14
